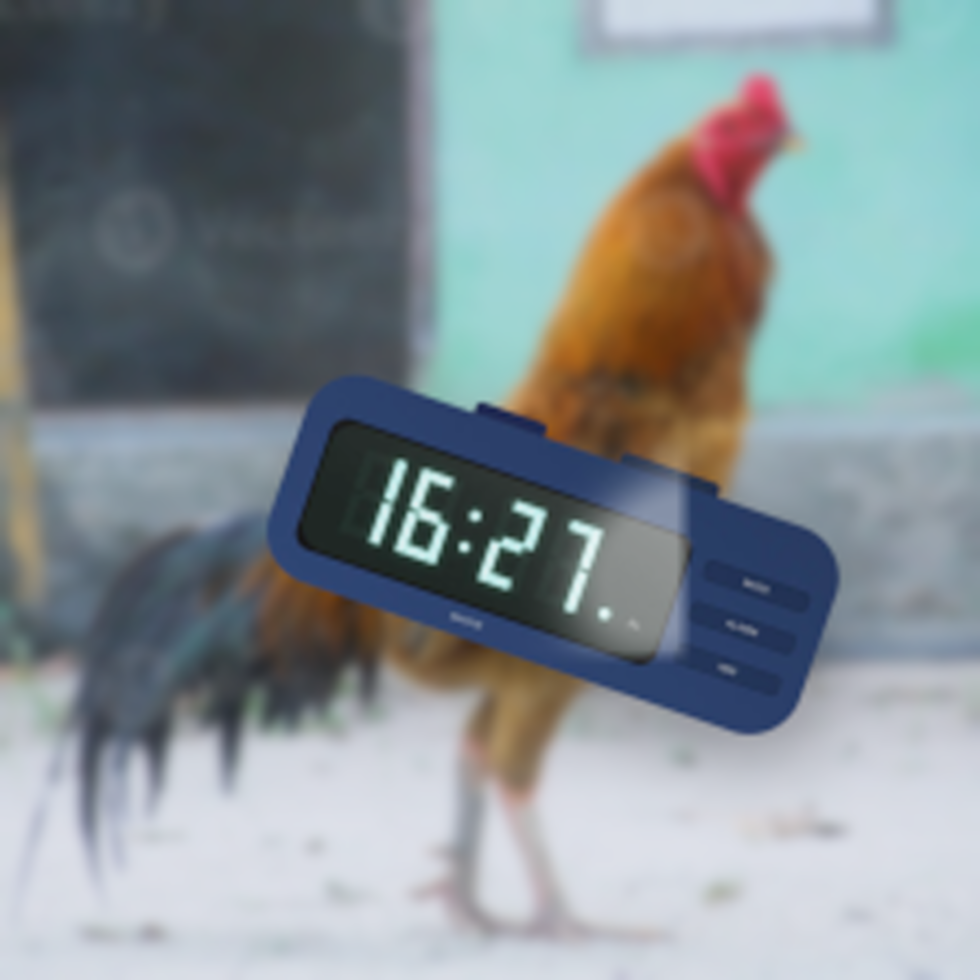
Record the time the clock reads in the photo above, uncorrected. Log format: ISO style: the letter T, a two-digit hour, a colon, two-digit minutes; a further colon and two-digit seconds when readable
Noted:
T16:27
